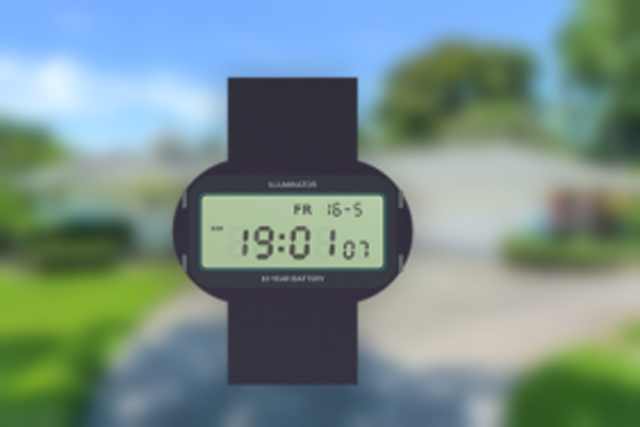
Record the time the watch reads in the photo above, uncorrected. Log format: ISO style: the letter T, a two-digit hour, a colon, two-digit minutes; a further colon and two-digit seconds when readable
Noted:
T19:01:07
